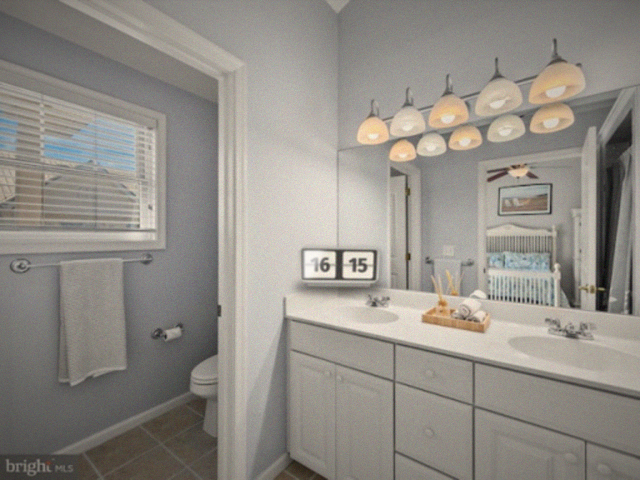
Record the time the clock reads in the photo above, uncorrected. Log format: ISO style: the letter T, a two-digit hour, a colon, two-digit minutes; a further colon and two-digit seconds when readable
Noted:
T16:15
